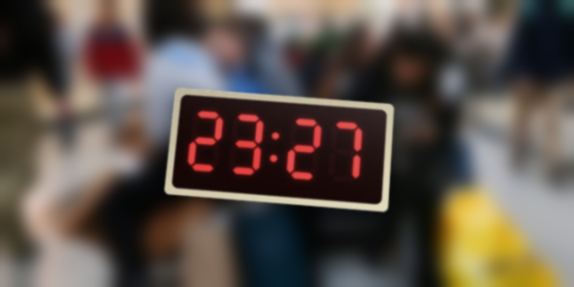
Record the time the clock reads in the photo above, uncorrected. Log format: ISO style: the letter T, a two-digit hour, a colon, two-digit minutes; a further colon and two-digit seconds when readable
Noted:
T23:27
